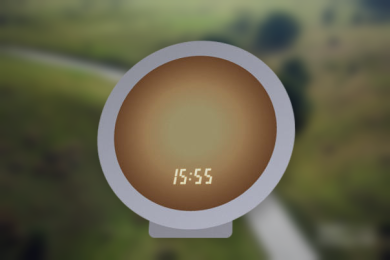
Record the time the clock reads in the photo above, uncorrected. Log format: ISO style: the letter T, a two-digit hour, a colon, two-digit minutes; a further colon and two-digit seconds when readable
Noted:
T15:55
